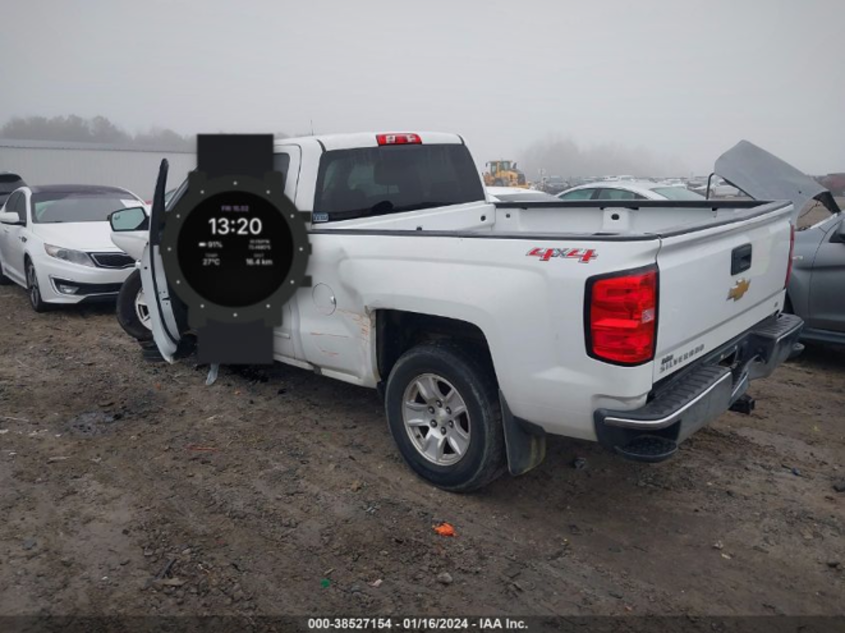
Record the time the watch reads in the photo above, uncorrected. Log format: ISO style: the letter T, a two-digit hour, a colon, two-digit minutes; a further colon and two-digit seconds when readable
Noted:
T13:20
